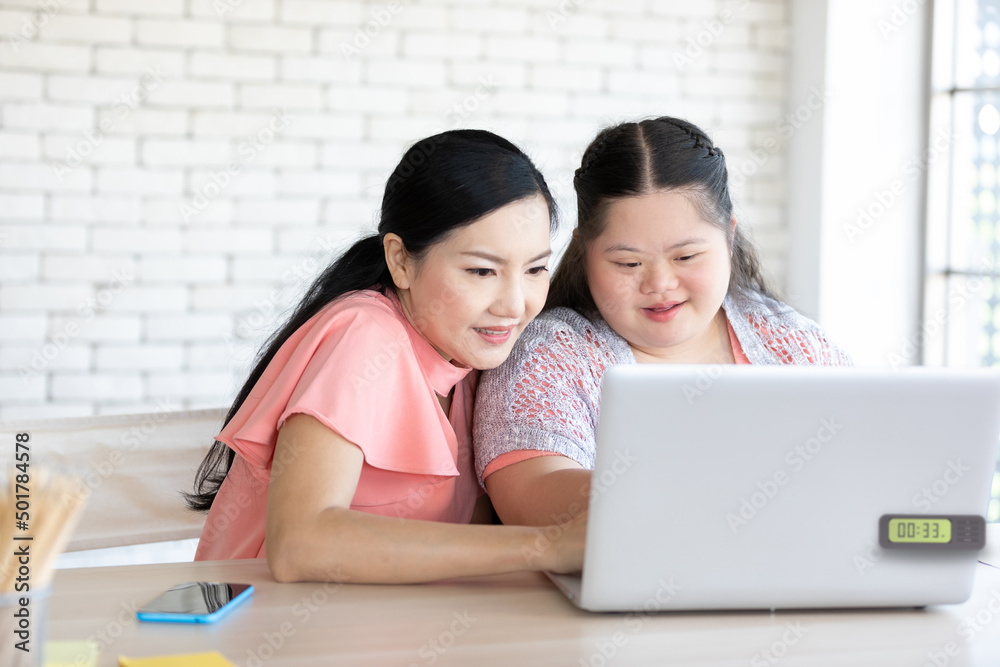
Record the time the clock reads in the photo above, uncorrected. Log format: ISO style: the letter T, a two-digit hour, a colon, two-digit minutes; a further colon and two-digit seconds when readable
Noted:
T00:33
